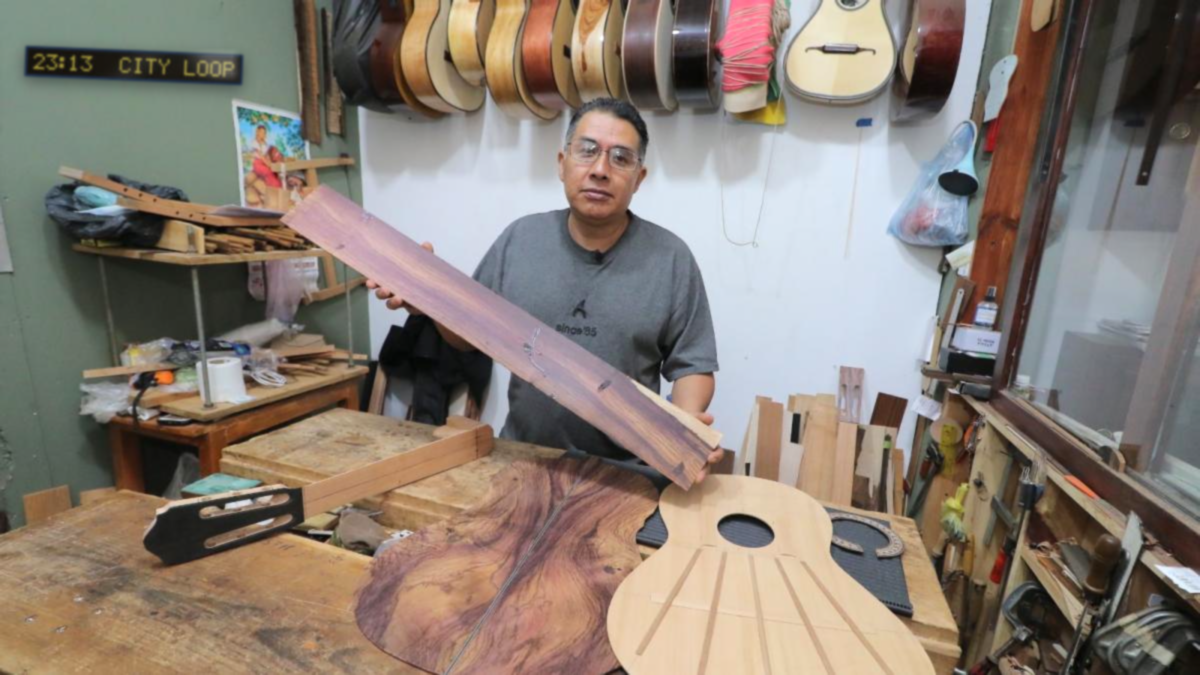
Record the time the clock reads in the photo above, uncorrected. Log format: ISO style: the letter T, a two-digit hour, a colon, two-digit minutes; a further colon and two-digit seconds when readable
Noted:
T23:13
